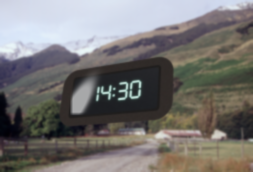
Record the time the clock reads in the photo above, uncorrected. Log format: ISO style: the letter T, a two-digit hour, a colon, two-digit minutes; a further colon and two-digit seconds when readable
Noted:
T14:30
